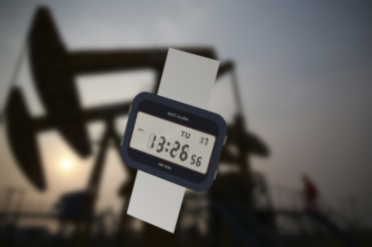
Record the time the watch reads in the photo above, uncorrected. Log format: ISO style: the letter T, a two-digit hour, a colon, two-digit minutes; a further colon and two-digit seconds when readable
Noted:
T13:26:56
